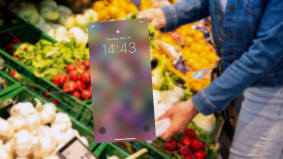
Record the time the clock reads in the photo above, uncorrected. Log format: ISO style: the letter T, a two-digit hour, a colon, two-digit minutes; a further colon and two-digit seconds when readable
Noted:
T14:43
